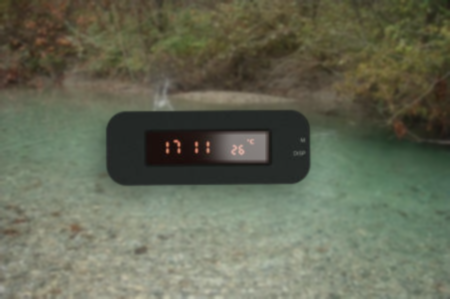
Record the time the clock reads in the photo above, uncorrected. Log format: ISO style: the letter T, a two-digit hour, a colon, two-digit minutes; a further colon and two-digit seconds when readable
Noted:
T17:11
